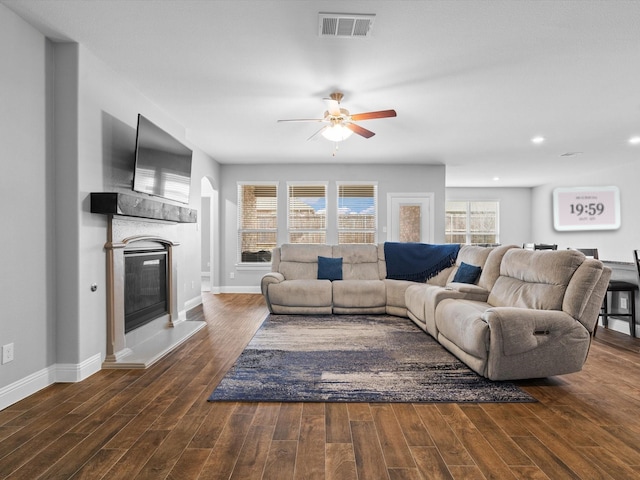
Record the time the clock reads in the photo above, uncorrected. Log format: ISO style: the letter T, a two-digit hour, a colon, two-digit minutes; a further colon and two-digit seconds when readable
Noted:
T19:59
